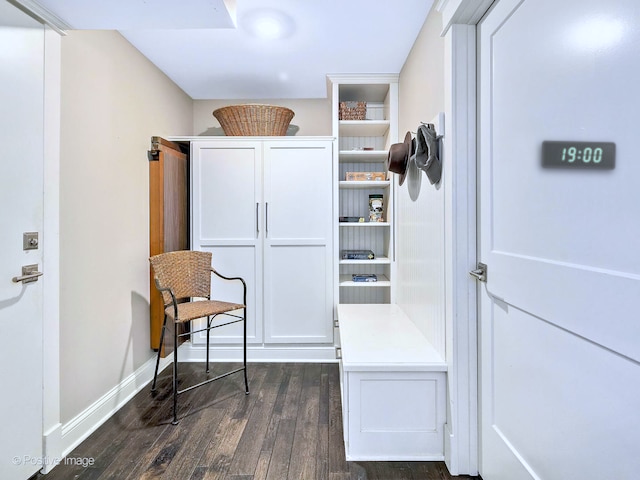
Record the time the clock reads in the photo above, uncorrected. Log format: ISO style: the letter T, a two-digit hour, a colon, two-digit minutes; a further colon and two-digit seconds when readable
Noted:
T19:00
